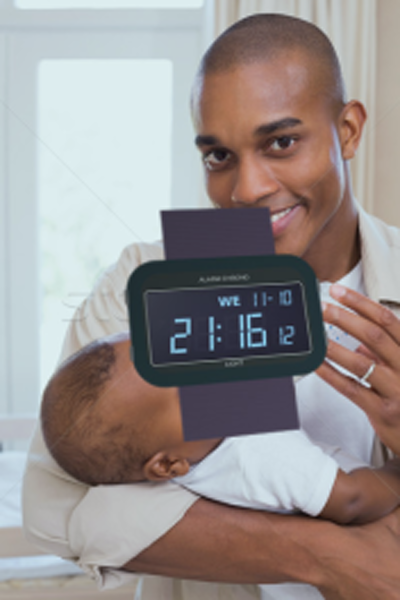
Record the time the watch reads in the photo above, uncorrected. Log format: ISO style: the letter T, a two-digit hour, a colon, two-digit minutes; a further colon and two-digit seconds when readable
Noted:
T21:16:12
